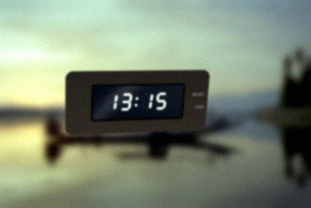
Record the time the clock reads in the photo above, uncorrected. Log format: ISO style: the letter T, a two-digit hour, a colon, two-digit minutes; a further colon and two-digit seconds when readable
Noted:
T13:15
